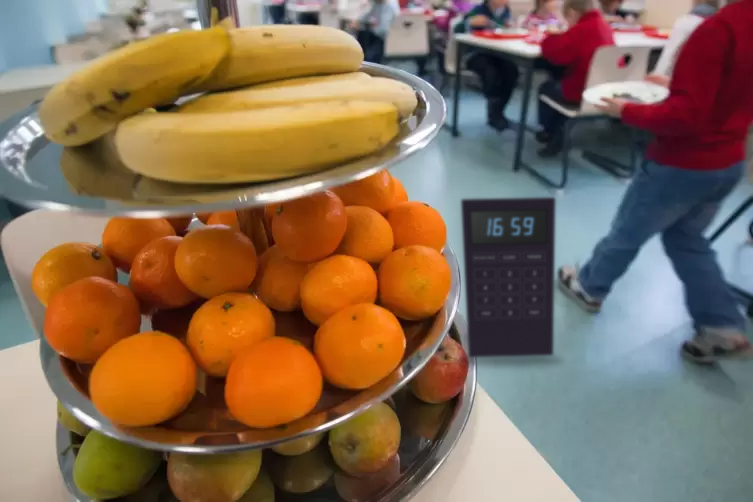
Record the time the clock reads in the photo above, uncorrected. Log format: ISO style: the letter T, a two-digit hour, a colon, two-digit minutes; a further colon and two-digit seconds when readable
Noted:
T16:59
